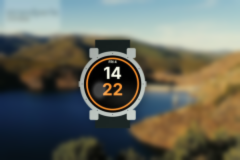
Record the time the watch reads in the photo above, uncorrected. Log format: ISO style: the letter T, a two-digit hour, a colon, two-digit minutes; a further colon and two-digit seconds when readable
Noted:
T14:22
